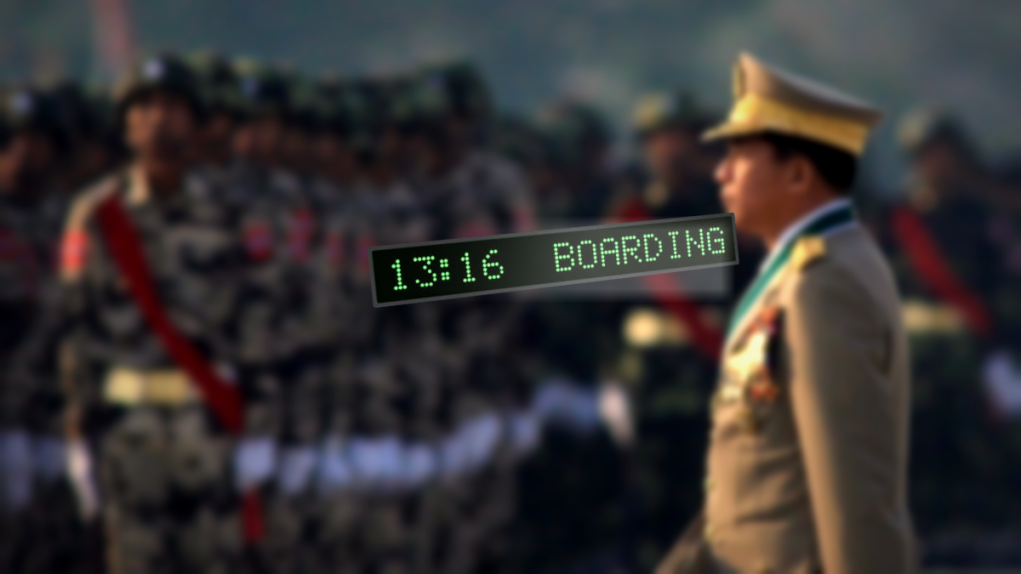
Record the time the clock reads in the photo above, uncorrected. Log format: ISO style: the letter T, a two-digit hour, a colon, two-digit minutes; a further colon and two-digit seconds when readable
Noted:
T13:16
